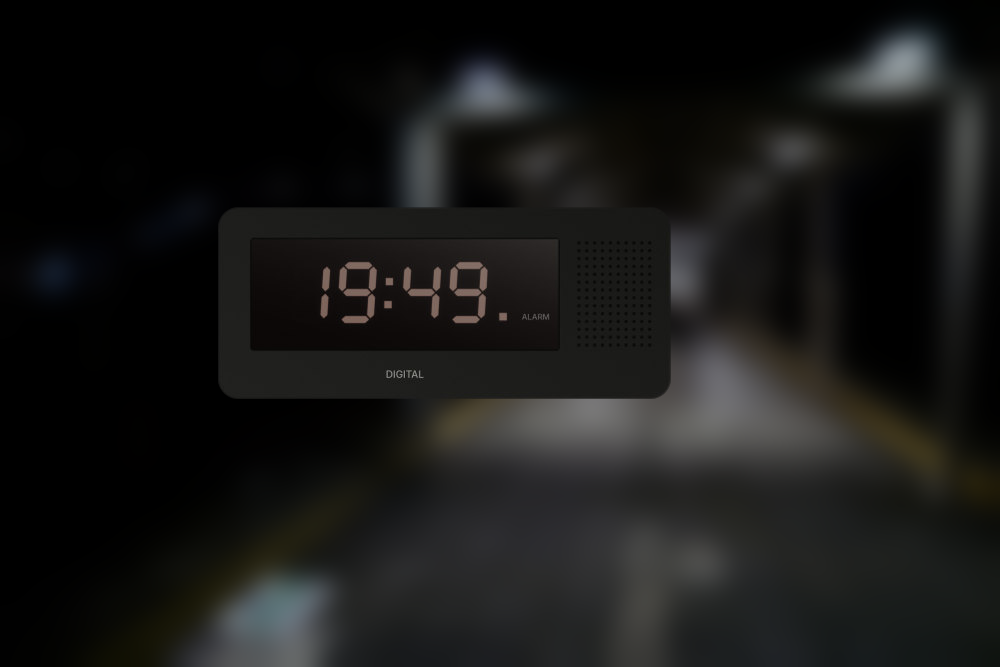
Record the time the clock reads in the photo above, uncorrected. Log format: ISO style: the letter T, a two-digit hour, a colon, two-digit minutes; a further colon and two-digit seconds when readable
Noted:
T19:49
